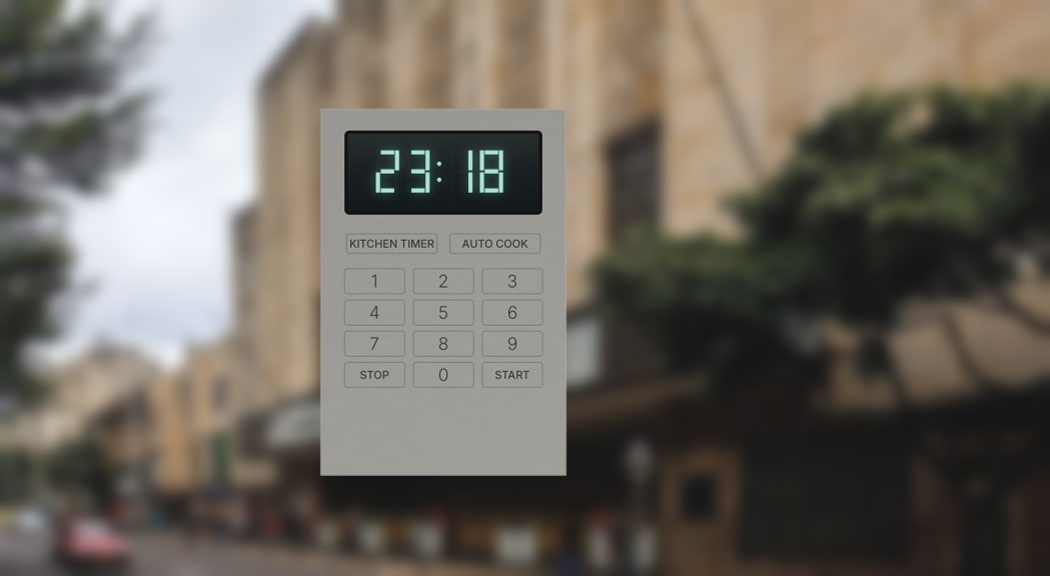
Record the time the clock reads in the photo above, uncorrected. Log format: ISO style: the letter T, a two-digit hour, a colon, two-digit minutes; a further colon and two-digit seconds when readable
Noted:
T23:18
